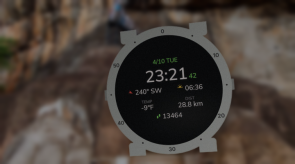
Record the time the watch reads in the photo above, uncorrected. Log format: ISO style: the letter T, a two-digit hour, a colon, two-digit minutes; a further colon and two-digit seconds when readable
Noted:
T23:21
